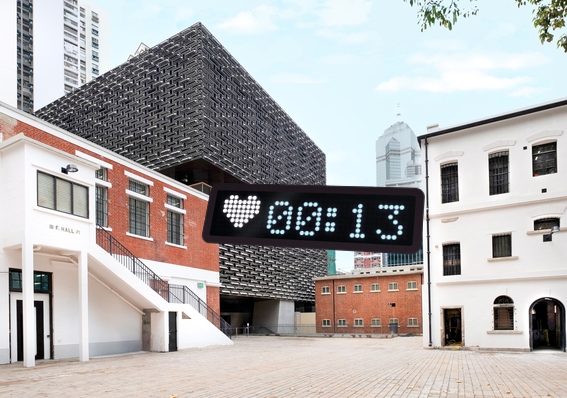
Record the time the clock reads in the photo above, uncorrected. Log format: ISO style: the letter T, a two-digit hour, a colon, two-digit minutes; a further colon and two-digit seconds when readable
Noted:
T00:13
